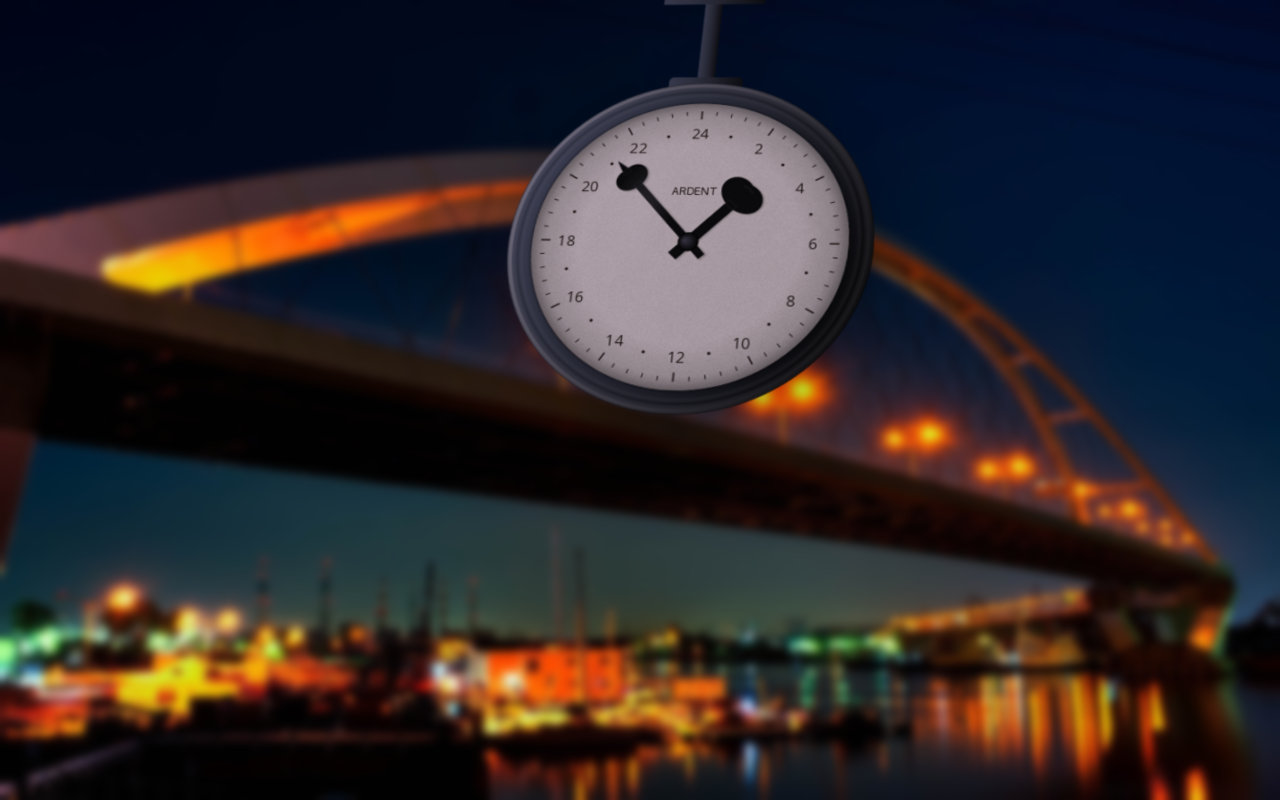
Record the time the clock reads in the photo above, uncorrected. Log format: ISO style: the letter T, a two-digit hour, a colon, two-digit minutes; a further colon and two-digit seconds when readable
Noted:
T02:53
